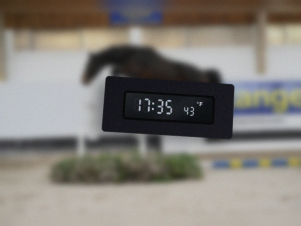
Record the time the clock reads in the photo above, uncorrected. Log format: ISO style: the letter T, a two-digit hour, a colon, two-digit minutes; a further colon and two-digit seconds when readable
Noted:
T17:35
